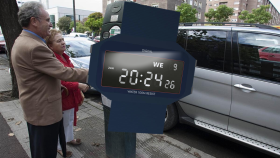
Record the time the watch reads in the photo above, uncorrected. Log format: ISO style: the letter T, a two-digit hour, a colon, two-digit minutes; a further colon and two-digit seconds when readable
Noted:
T20:24:26
